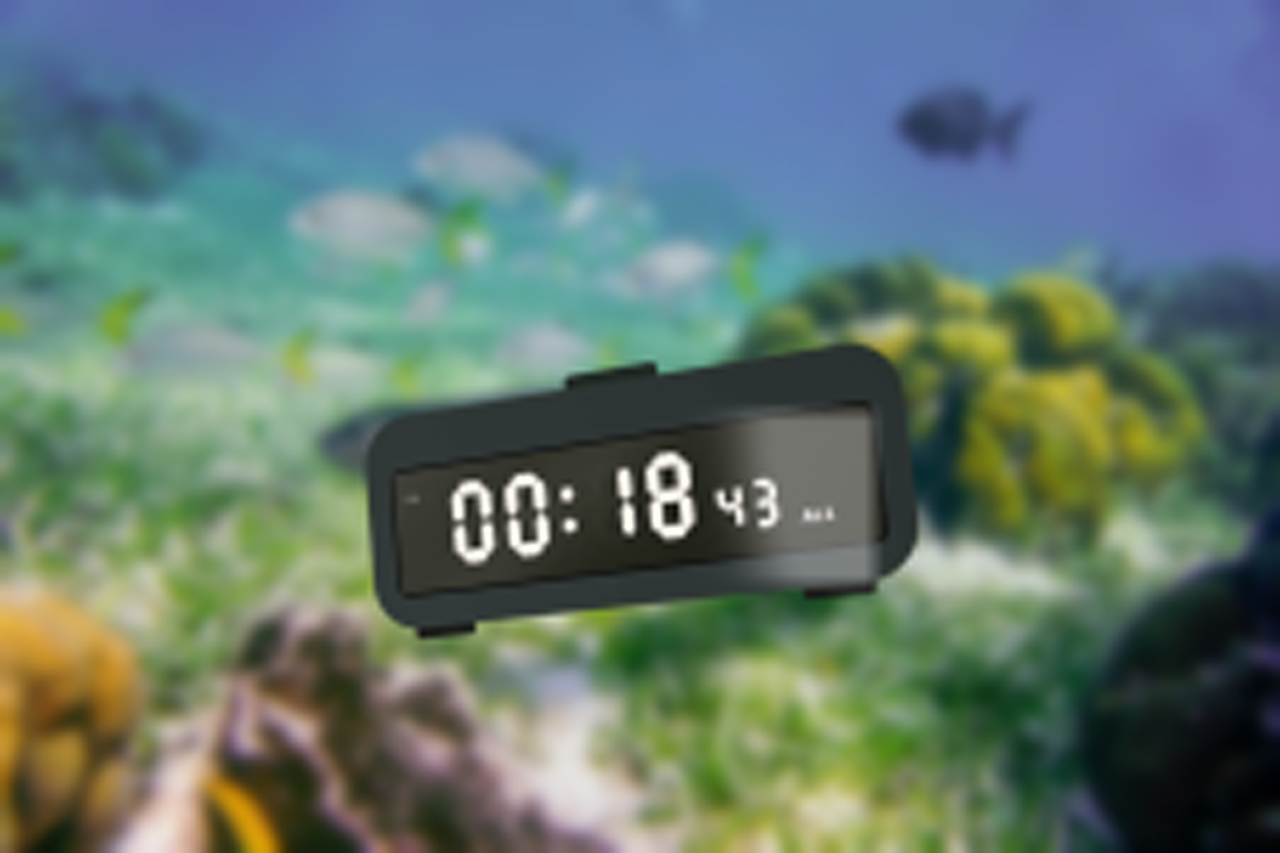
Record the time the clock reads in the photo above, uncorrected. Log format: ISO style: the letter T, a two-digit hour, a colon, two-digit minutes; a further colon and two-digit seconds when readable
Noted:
T00:18:43
